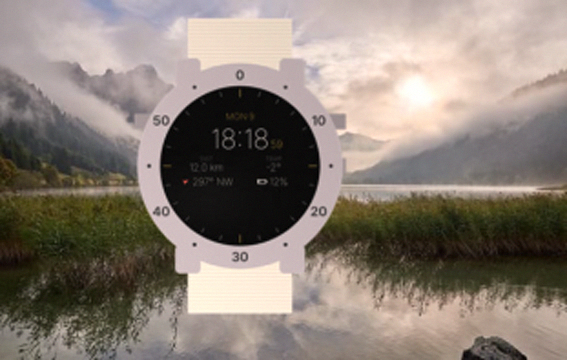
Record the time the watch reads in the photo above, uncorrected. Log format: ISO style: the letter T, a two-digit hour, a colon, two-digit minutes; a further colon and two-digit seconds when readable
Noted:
T18:18
